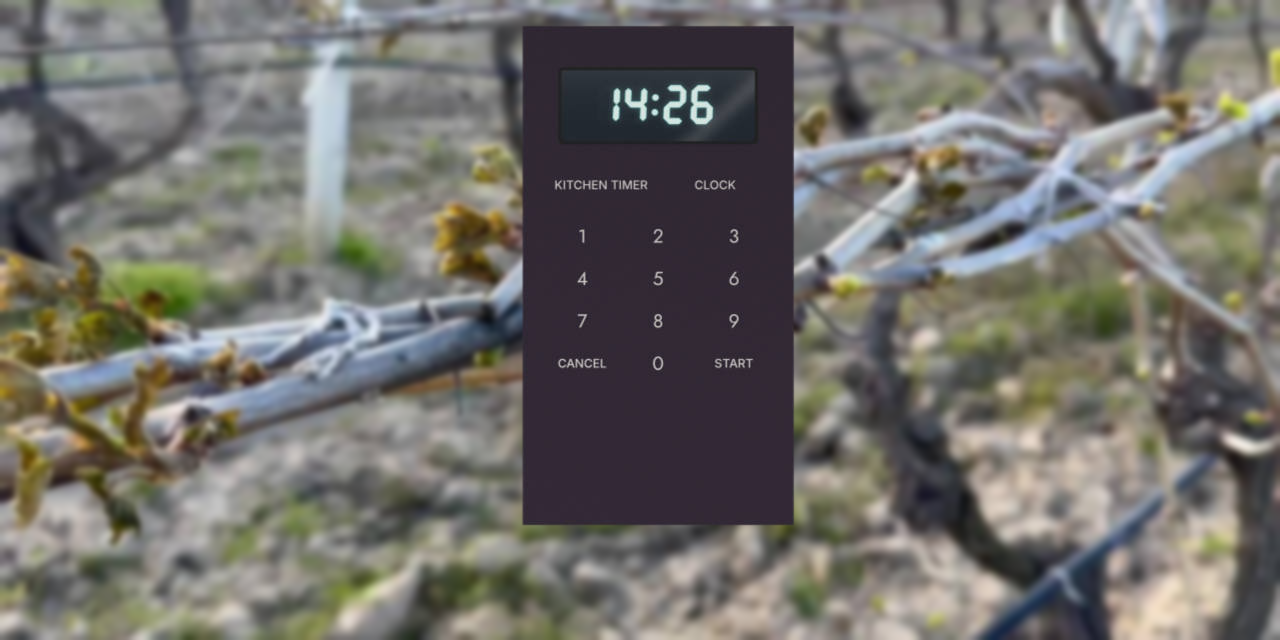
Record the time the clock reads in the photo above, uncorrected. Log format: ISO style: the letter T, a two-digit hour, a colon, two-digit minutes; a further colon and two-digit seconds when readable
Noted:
T14:26
